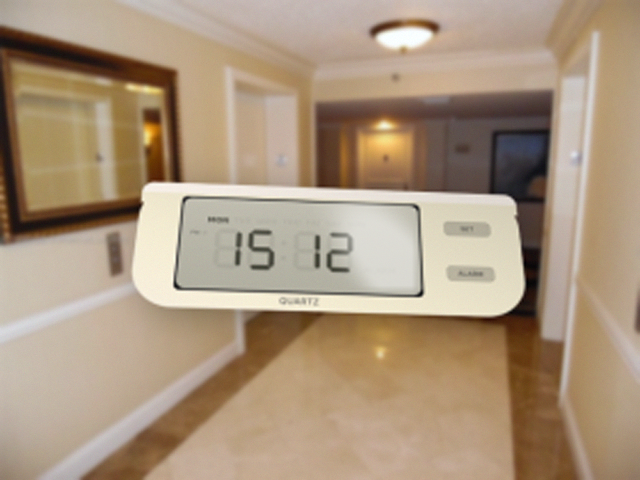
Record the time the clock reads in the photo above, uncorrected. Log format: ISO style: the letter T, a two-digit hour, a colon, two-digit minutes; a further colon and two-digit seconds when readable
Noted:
T15:12
